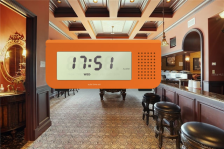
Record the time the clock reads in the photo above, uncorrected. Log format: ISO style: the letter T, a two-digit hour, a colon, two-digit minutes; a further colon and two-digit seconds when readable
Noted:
T17:51
